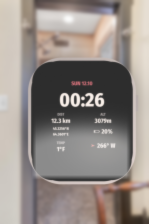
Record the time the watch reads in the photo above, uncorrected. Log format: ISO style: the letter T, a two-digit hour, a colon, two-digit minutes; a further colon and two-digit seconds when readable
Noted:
T00:26
